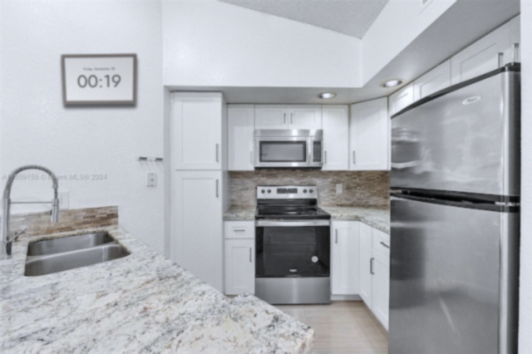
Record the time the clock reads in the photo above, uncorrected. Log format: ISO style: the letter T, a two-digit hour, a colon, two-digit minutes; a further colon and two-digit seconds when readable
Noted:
T00:19
